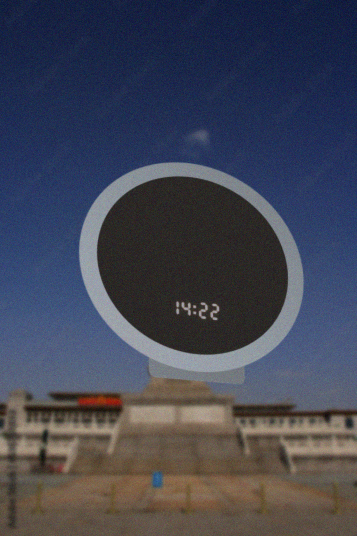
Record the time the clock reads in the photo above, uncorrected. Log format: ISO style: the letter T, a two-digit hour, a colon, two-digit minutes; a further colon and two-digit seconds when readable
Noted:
T14:22
